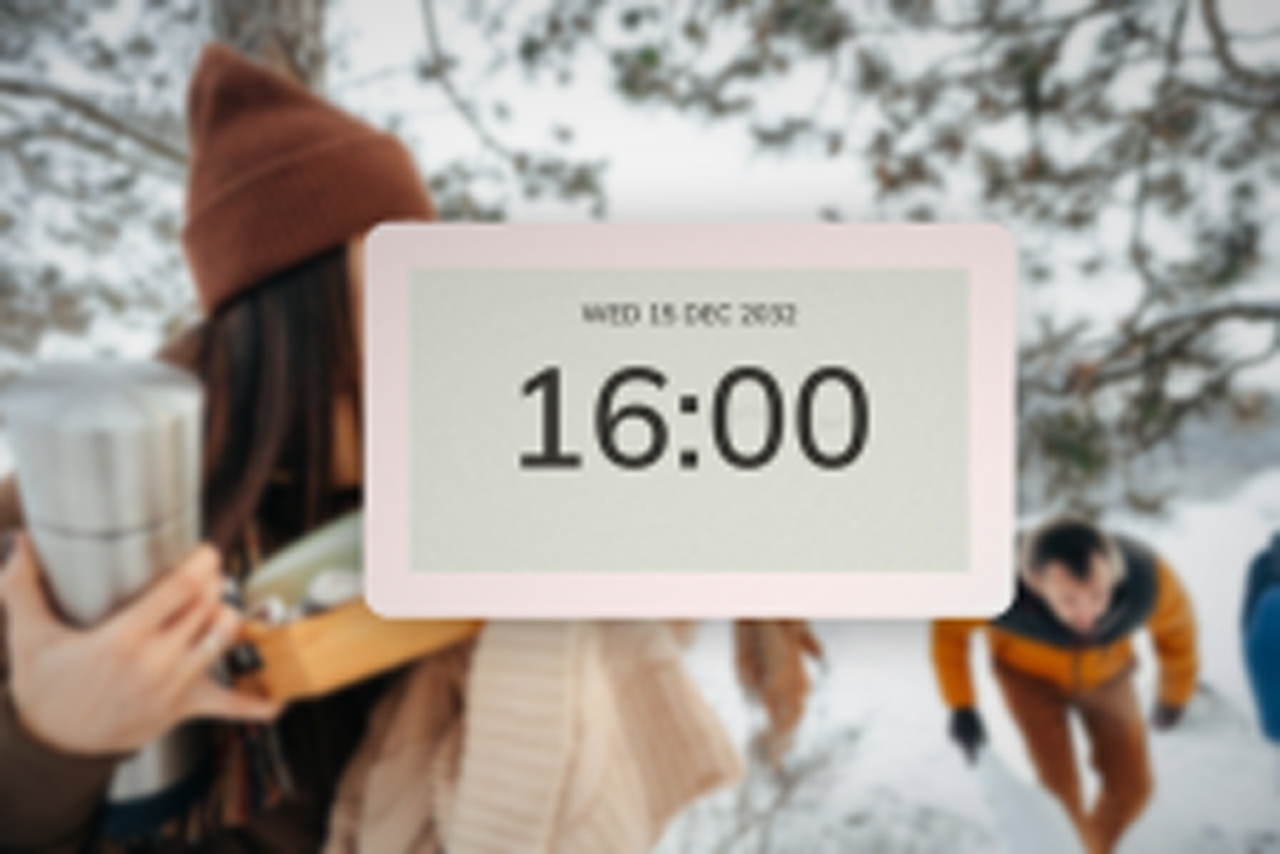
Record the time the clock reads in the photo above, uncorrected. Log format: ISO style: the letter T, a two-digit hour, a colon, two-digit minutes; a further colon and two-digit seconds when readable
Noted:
T16:00
